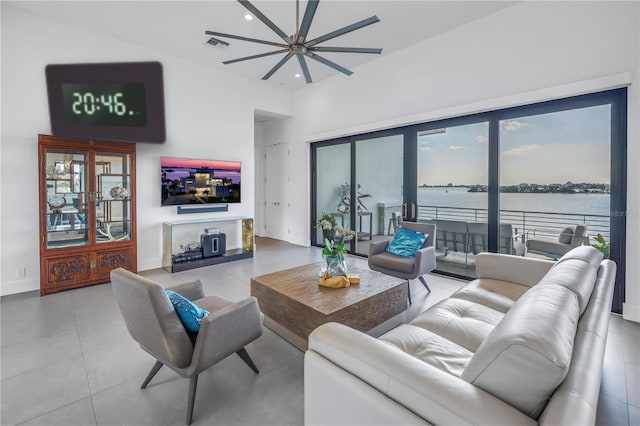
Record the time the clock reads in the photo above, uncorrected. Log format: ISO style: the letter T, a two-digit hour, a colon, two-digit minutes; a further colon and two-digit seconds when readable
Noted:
T20:46
